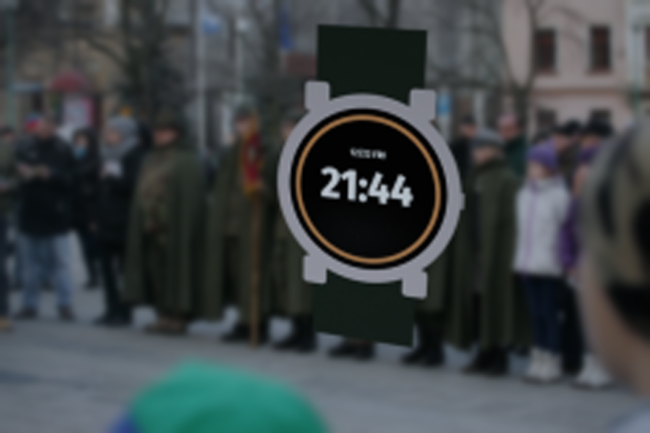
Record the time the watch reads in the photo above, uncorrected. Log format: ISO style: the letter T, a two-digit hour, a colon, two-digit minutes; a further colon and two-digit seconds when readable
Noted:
T21:44
